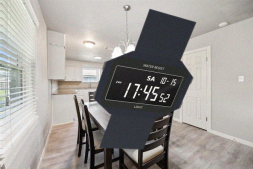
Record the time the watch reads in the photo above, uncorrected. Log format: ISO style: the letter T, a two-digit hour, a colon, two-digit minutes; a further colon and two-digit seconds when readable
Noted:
T17:45:52
